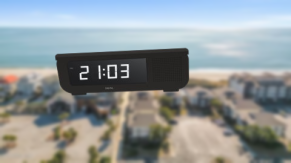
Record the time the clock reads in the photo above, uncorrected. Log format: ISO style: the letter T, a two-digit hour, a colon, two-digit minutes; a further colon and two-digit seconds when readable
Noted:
T21:03
